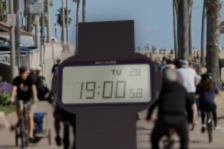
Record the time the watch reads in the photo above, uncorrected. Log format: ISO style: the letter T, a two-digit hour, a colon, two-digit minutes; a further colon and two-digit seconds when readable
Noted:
T19:00
